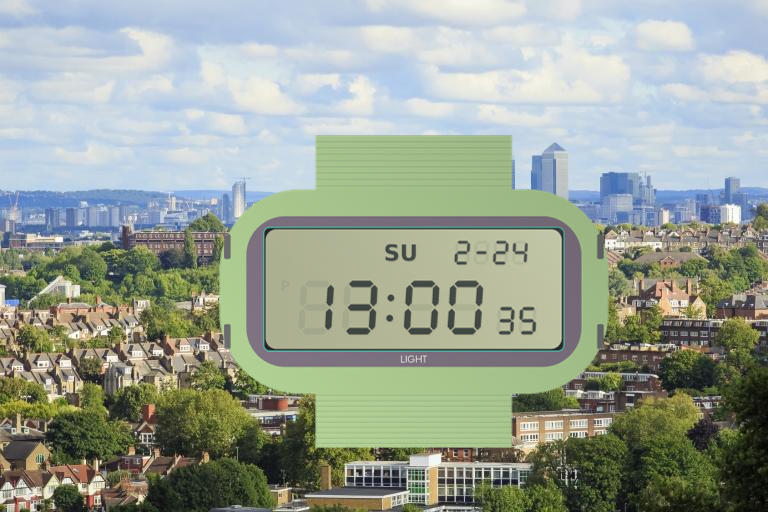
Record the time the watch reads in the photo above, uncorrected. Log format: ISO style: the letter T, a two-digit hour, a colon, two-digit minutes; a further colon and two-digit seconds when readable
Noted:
T13:00:35
